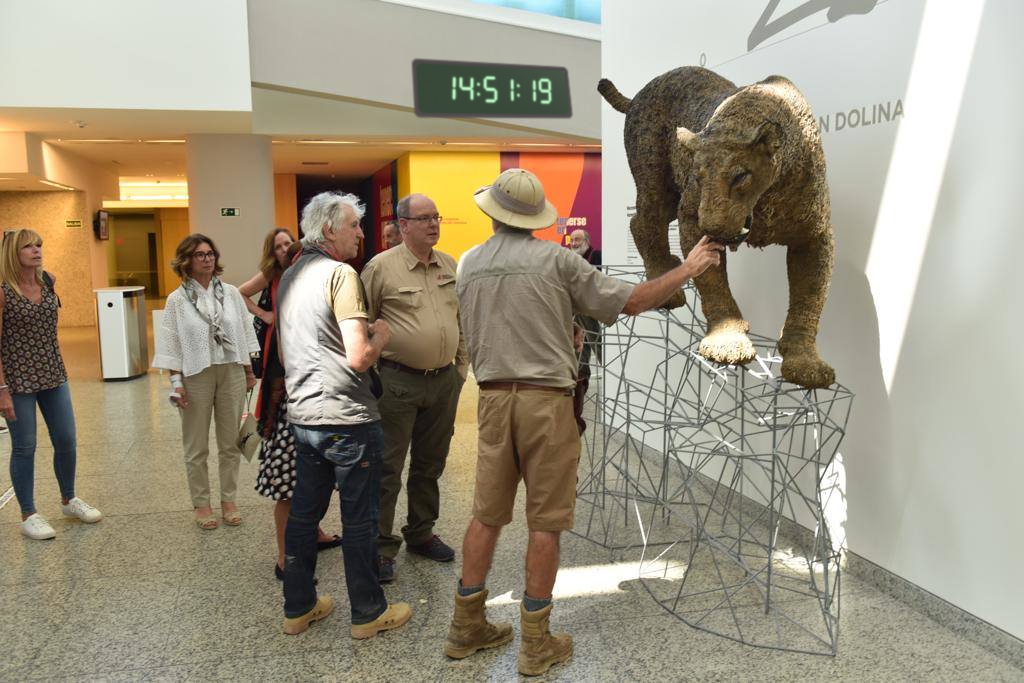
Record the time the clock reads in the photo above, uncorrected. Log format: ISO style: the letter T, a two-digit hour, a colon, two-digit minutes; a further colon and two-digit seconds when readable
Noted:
T14:51:19
